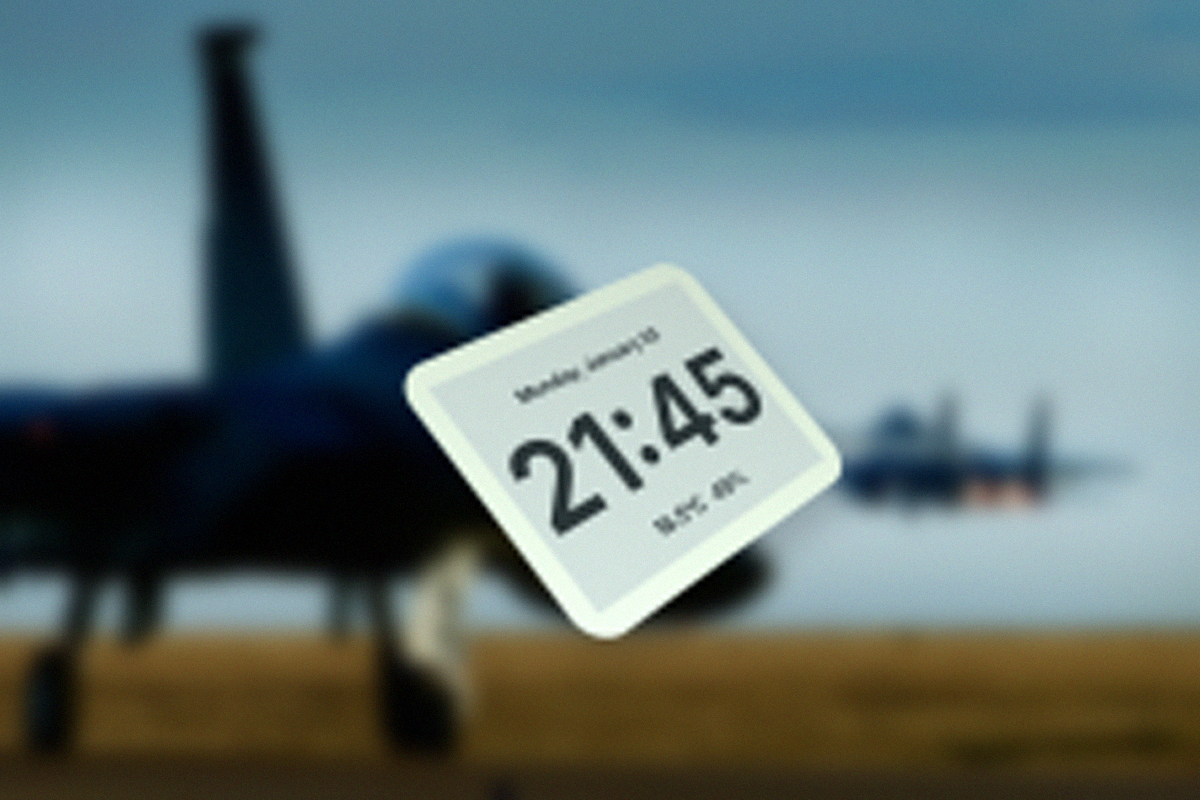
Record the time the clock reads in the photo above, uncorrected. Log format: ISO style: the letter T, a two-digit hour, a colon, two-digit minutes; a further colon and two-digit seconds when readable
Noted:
T21:45
